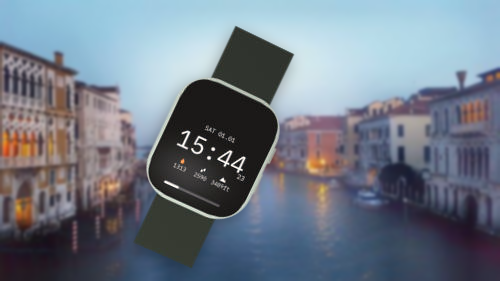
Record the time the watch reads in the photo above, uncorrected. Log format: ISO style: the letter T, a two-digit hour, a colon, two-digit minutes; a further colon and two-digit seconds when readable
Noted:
T15:44
